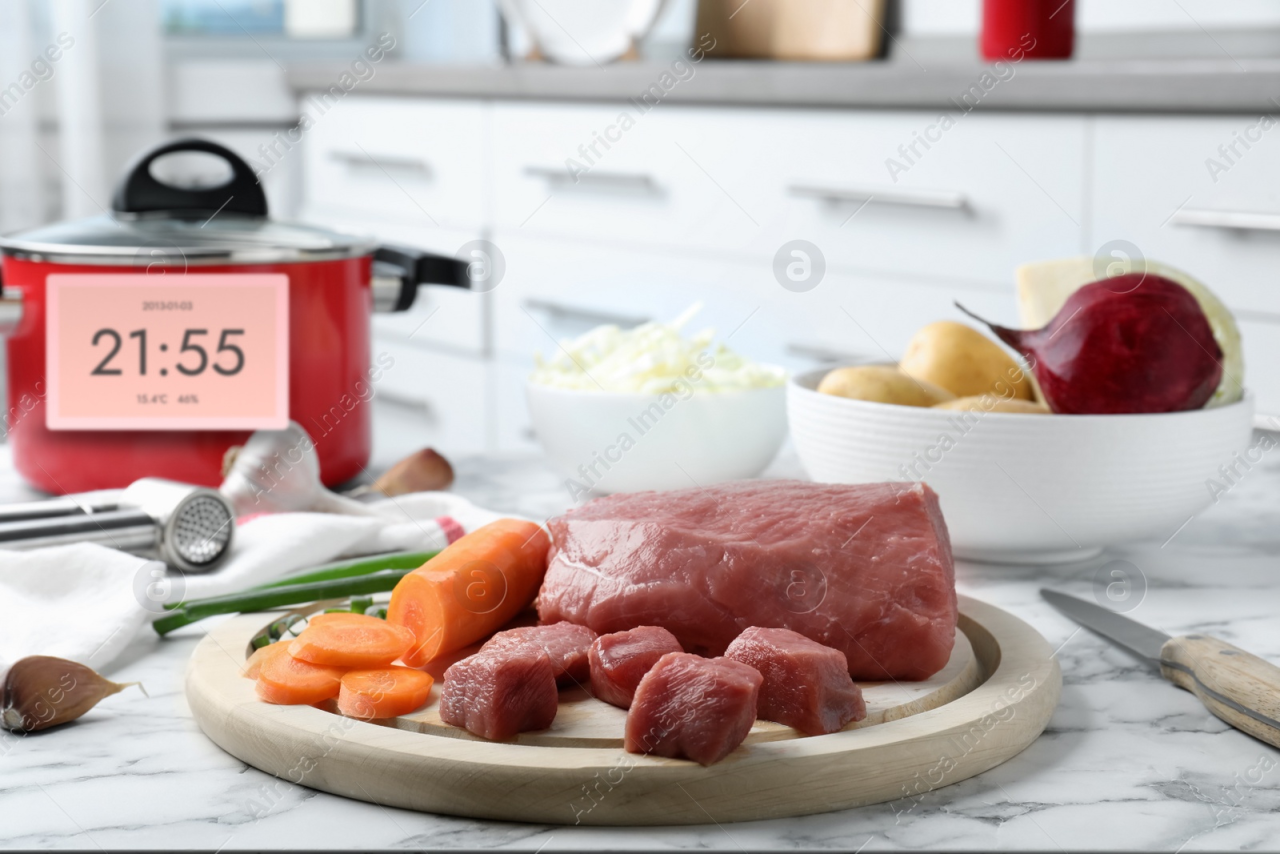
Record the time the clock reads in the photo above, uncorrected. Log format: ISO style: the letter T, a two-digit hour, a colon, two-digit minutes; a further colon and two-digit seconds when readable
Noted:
T21:55
